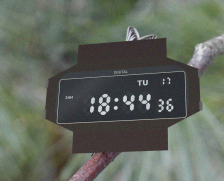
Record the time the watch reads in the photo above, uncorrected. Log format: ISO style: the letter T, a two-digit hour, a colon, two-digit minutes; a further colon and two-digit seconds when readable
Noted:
T18:44:36
